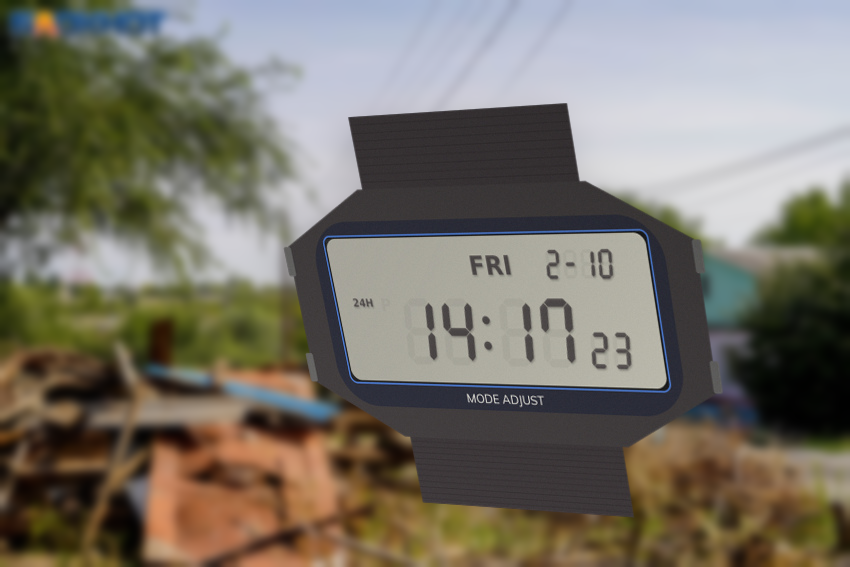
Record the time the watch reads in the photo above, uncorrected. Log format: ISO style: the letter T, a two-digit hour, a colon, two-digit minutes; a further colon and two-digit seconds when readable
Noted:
T14:17:23
